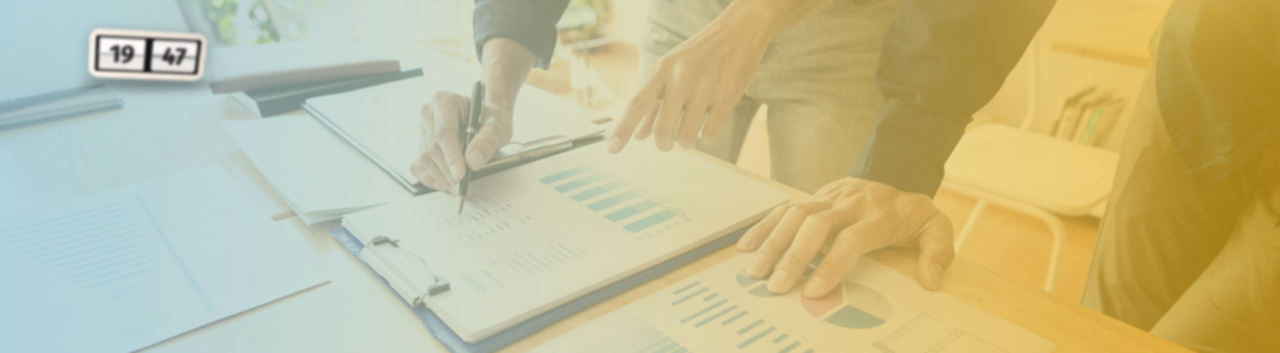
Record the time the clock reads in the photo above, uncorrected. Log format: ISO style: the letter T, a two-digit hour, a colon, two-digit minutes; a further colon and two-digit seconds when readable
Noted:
T19:47
